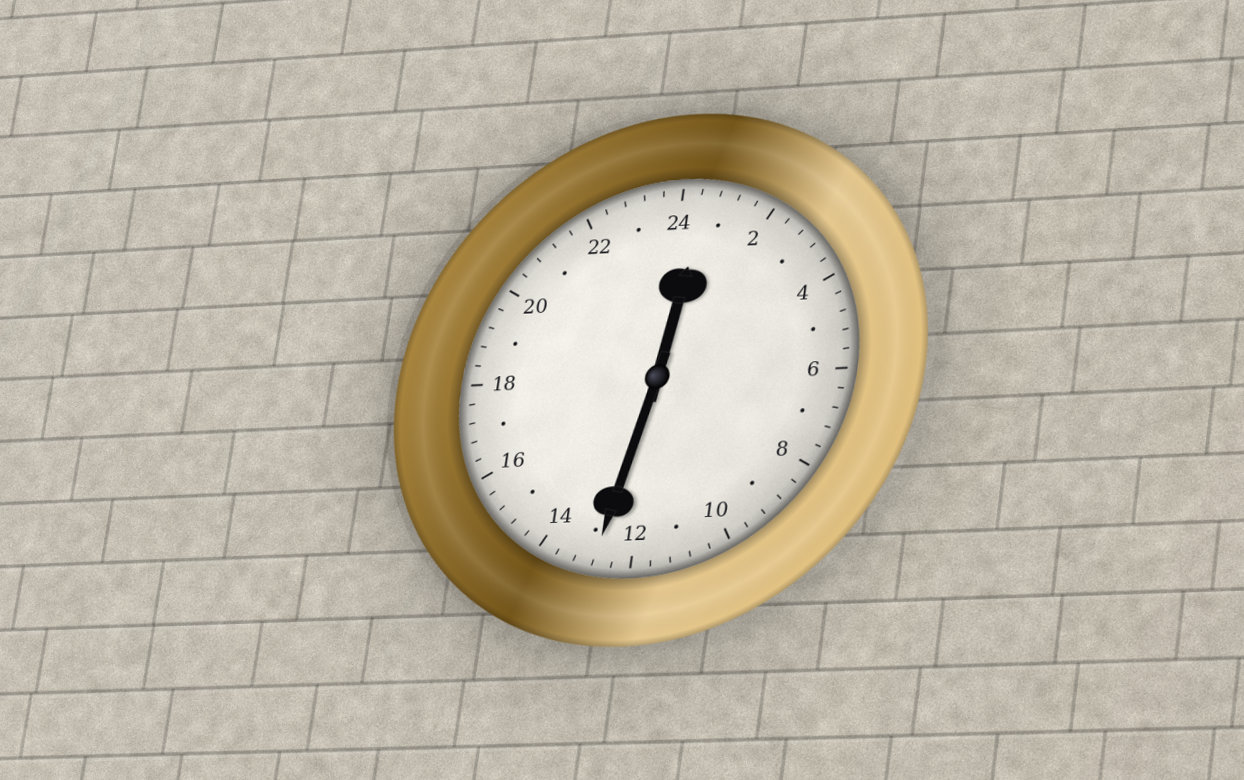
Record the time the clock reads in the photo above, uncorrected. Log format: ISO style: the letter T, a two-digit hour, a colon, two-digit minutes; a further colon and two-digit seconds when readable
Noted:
T00:32
